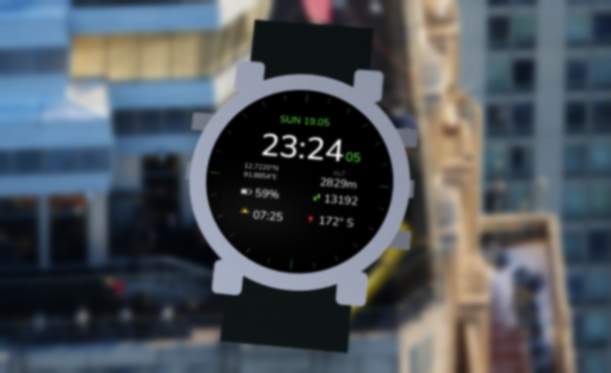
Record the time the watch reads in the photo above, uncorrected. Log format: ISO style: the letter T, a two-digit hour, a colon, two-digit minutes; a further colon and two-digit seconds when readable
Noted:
T23:24:05
